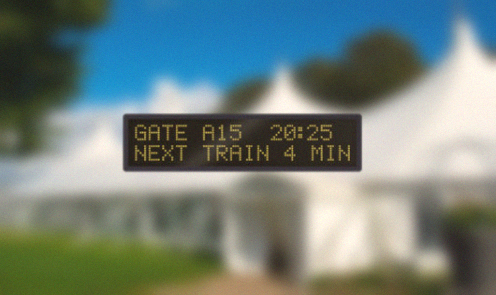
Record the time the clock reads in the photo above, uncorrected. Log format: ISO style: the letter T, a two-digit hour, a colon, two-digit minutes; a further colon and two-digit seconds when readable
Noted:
T20:25
